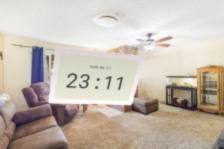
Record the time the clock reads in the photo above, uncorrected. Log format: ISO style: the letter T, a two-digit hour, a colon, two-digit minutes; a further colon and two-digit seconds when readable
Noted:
T23:11
